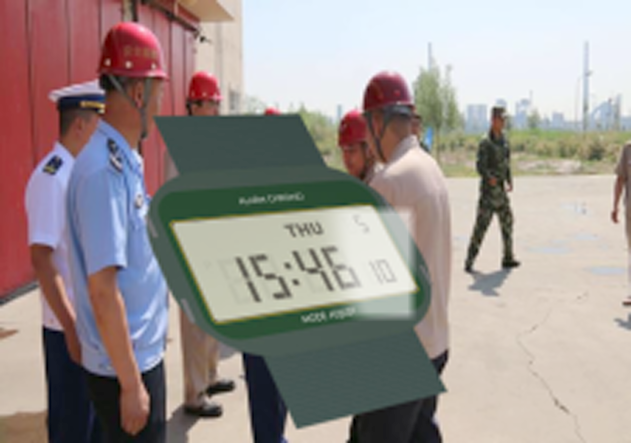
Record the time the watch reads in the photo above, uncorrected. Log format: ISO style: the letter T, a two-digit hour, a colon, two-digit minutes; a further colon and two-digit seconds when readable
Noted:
T15:46:10
